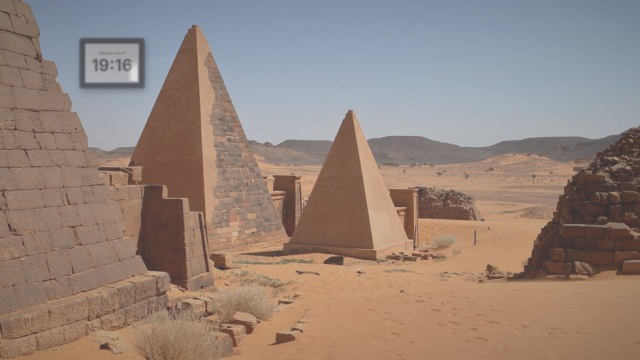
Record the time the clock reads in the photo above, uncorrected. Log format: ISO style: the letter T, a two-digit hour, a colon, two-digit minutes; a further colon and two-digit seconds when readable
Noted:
T19:16
